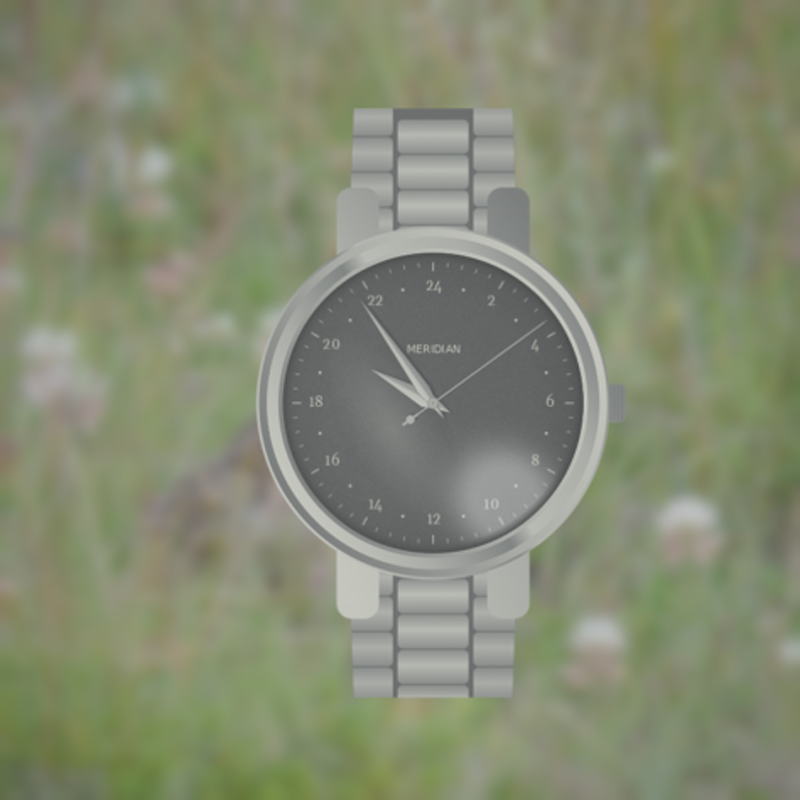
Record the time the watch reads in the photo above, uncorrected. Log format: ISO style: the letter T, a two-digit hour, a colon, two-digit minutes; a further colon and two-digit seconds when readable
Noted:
T19:54:09
